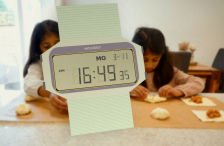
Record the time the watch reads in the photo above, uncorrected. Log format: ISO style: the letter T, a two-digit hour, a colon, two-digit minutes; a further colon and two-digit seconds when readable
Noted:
T16:49:35
